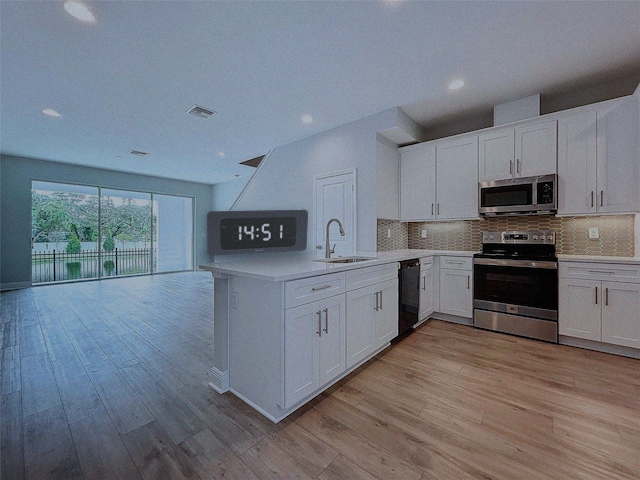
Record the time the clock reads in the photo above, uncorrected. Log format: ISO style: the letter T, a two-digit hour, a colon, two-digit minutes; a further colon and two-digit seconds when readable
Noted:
T14:51
